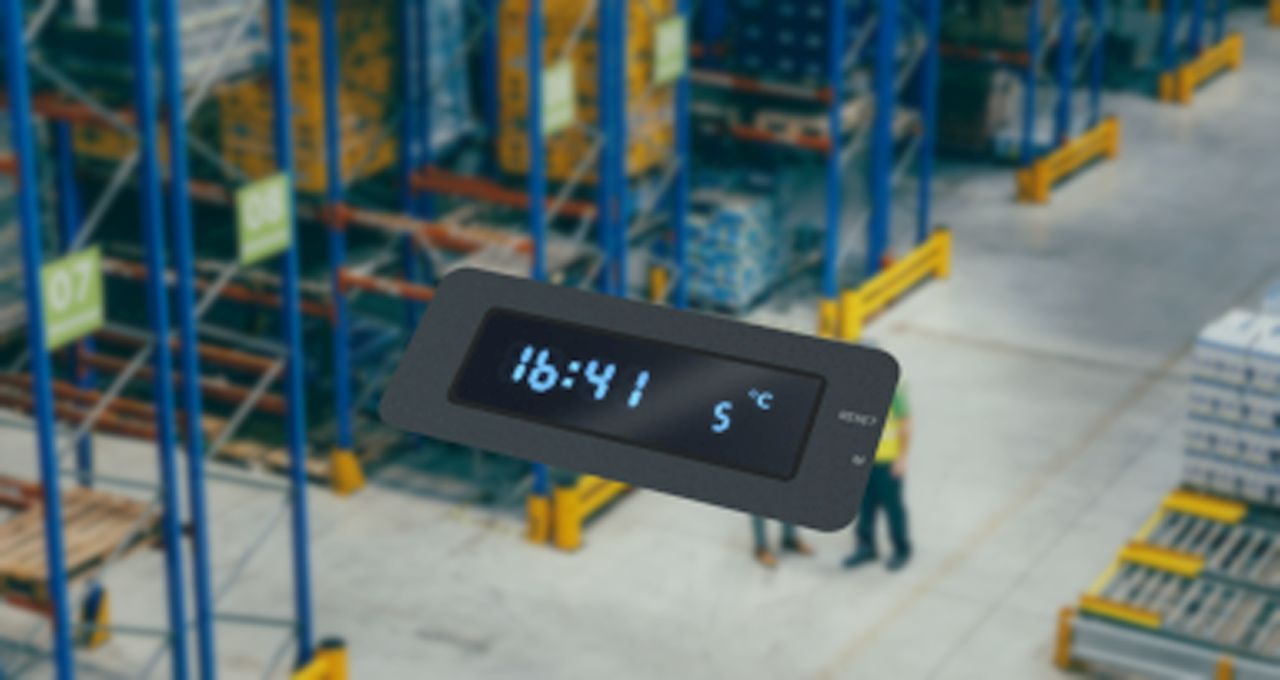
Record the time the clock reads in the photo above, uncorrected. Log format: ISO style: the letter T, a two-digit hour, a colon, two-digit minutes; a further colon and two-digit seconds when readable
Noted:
T16:41
